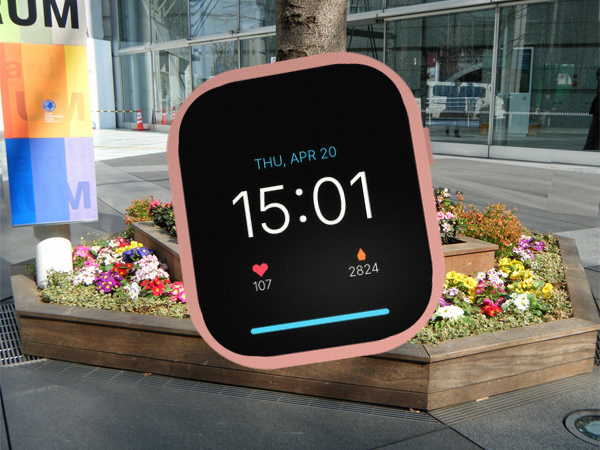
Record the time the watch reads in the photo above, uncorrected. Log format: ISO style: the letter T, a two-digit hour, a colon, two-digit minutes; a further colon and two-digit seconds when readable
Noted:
T15:01
